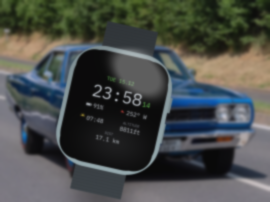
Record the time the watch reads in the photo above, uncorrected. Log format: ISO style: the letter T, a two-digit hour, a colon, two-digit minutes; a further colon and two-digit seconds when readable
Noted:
T23:58
